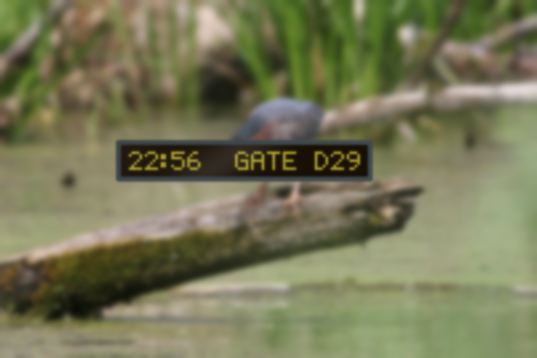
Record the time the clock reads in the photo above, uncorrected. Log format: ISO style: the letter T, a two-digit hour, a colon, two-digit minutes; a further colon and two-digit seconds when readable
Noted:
T22:56
